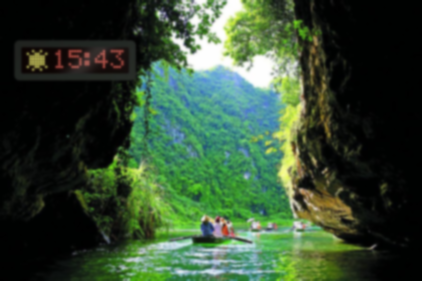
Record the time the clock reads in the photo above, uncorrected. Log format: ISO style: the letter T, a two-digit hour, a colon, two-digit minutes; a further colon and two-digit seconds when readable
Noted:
T15:43
